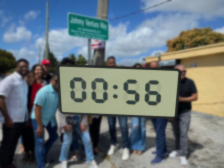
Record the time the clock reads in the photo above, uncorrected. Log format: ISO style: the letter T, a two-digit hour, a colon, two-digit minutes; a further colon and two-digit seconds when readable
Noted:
T00:56
